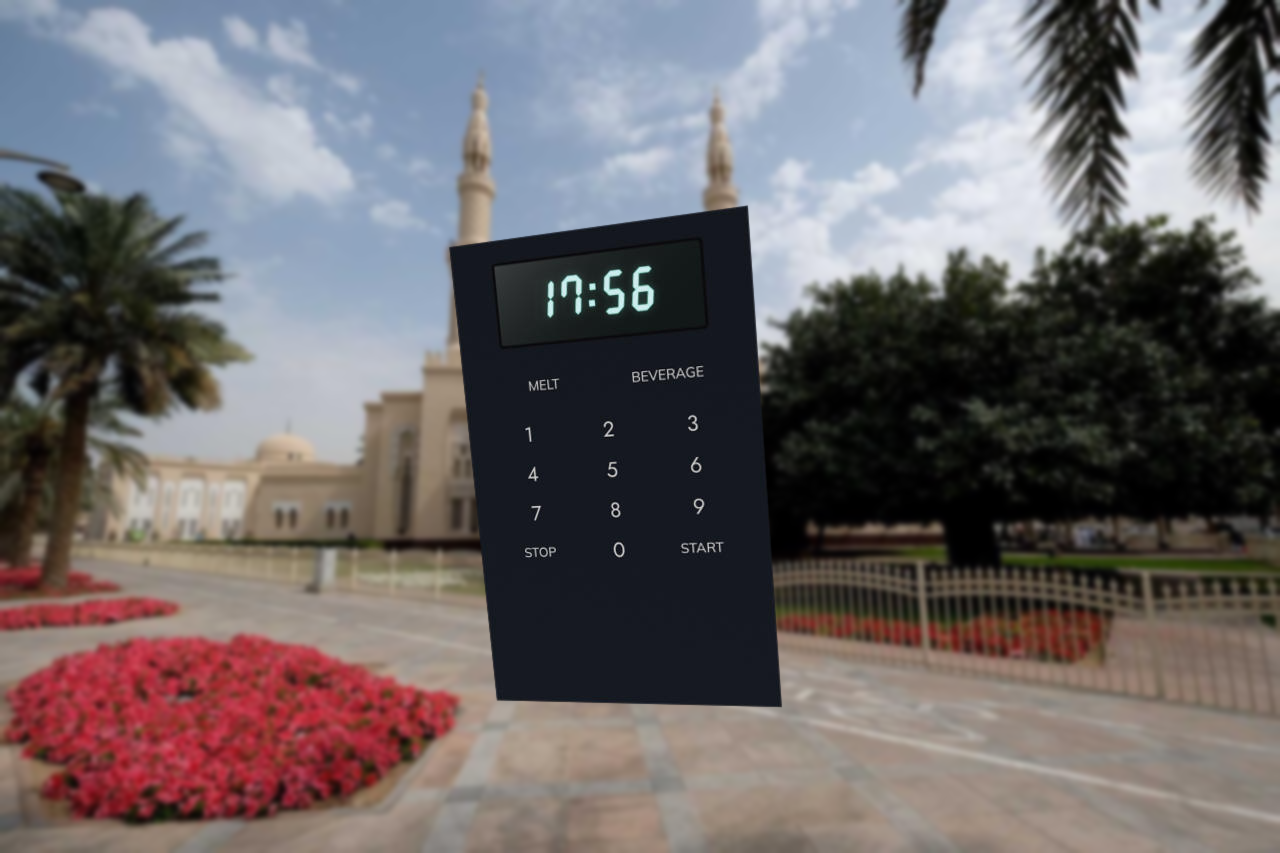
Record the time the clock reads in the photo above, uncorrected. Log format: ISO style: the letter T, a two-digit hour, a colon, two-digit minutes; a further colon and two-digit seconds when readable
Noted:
T17:56
